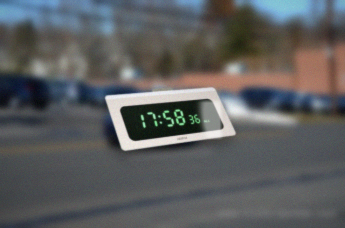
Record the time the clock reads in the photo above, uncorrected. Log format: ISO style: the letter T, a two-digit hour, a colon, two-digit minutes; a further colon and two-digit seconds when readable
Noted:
T17:58:36
